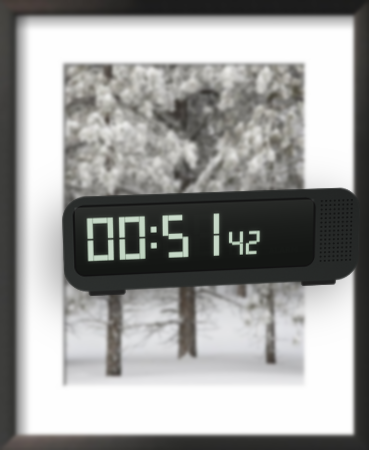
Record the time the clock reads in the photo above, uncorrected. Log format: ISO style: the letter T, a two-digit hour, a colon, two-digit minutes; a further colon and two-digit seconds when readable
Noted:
T00:51:42
